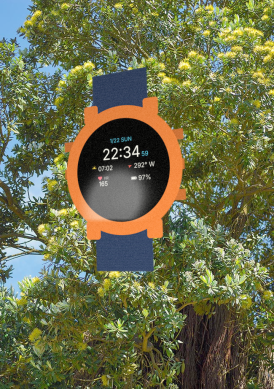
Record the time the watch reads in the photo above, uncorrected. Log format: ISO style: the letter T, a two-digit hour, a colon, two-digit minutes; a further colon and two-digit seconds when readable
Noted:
T22:34
